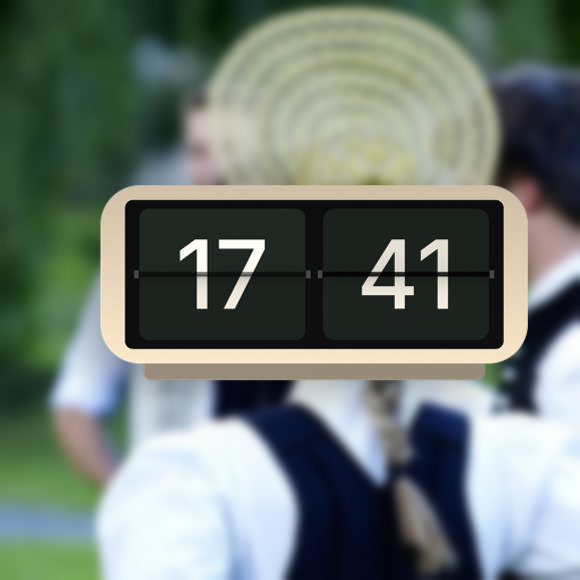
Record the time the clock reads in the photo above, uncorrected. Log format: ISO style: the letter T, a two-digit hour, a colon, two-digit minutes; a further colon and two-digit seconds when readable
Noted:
T17:41
